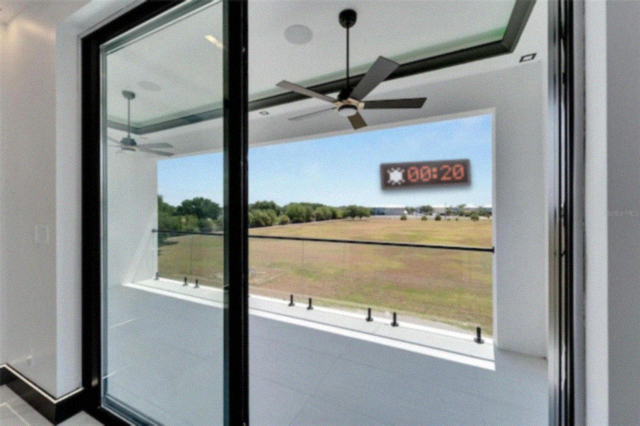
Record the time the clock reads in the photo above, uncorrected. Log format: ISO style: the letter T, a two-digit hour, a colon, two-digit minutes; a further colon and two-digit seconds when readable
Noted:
T00:20
